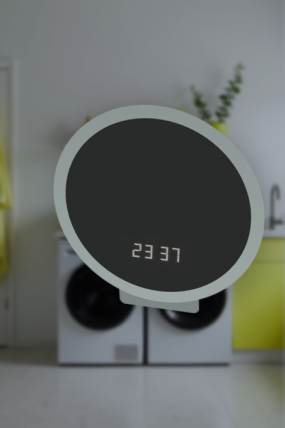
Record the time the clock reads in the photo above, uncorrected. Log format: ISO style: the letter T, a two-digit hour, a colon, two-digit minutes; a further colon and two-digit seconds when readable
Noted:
T23:37
